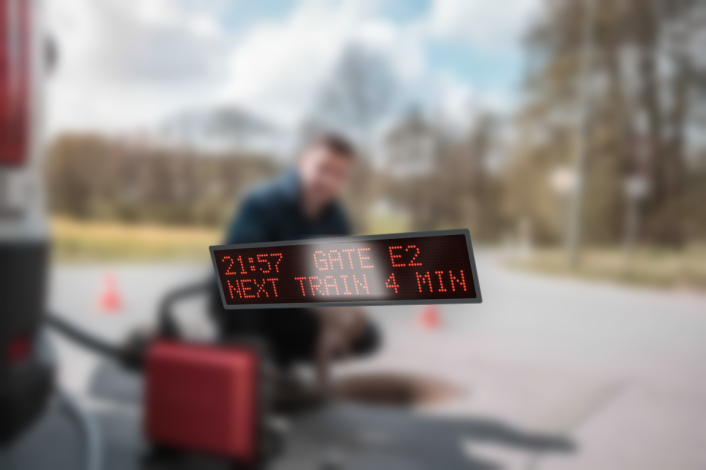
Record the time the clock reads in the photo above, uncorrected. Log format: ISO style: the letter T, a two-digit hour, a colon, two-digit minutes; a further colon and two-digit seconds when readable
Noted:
T21:57
